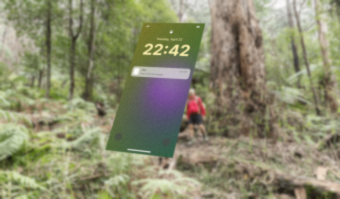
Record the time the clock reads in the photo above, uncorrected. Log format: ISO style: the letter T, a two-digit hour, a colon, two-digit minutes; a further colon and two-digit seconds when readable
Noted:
T22:42
